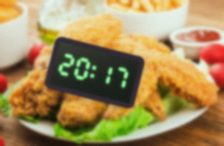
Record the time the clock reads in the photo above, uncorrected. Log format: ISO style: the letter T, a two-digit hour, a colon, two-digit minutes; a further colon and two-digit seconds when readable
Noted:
T20:17
